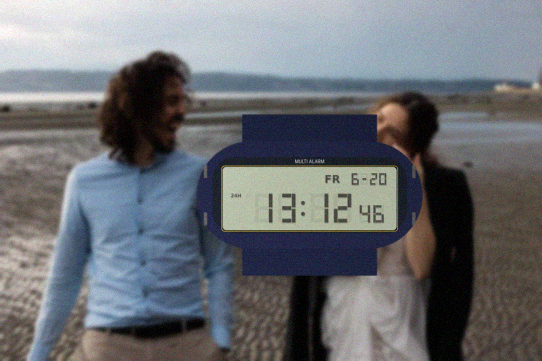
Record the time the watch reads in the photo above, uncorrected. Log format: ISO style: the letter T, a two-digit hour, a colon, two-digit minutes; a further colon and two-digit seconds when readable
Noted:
T13:12:46
